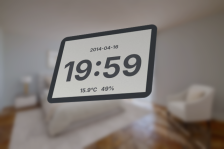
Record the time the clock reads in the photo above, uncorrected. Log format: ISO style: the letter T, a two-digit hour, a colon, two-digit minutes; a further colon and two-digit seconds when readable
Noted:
T19:59
